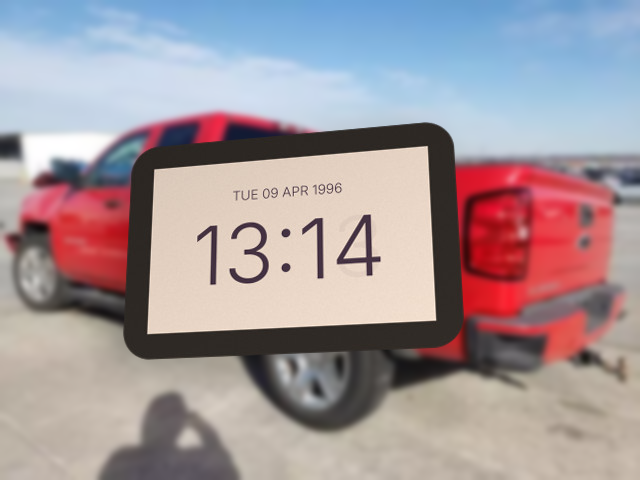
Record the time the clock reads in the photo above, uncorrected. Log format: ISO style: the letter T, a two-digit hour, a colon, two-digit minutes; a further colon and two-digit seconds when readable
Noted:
T13:14
